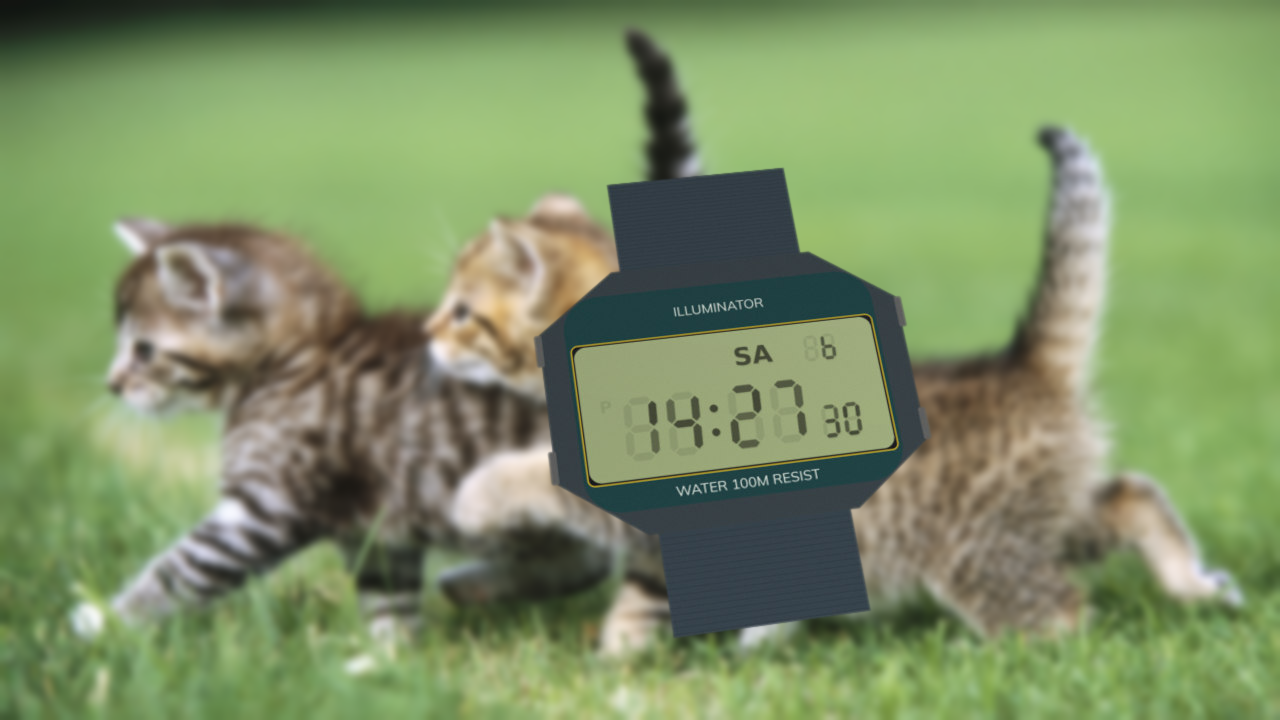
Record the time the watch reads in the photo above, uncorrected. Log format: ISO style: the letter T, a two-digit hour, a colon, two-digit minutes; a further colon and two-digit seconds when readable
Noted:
T14:27:30
